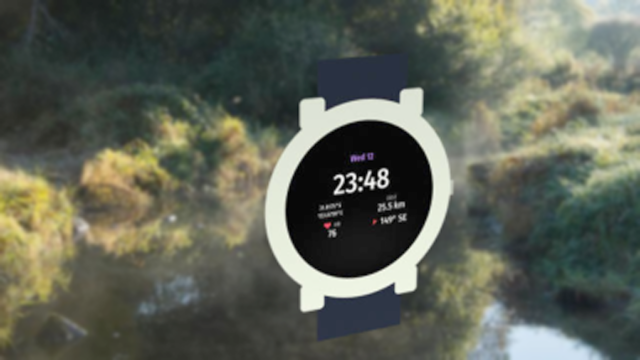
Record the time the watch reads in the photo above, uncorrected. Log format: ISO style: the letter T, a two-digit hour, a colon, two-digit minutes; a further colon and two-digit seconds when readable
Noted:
T23:48
